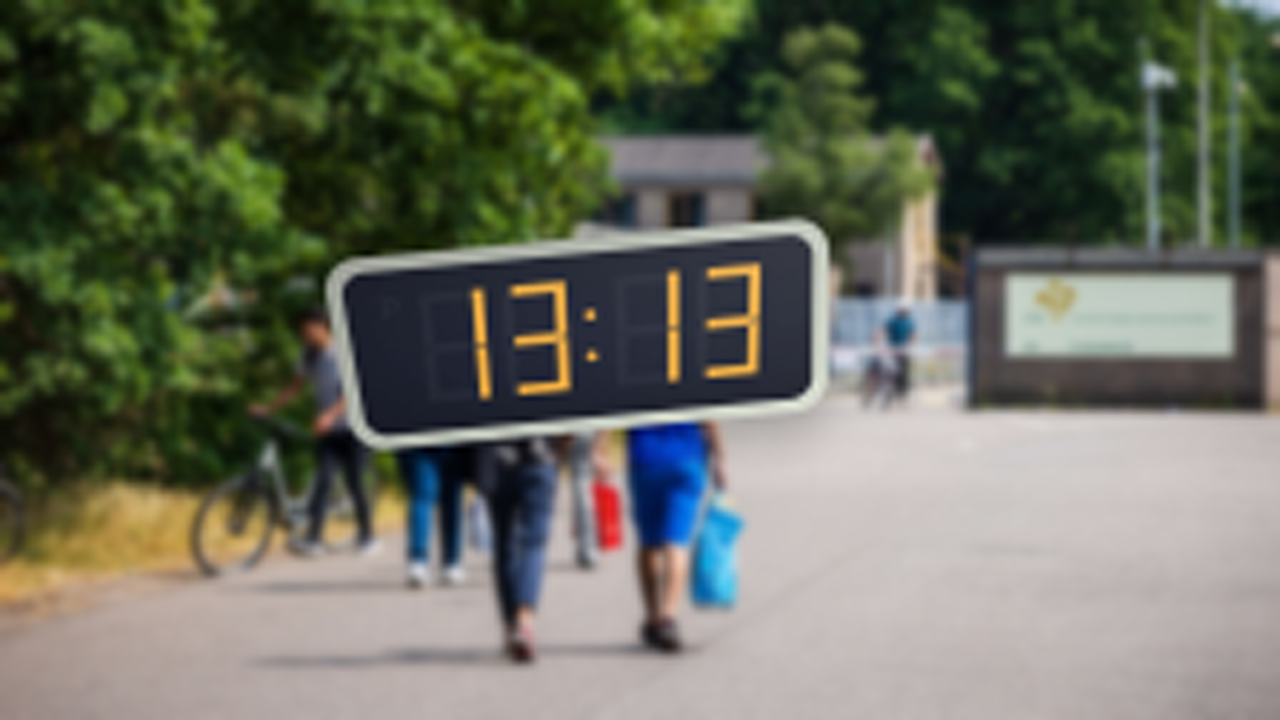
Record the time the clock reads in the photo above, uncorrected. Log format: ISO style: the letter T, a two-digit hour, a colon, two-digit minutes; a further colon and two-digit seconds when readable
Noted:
T13:13
